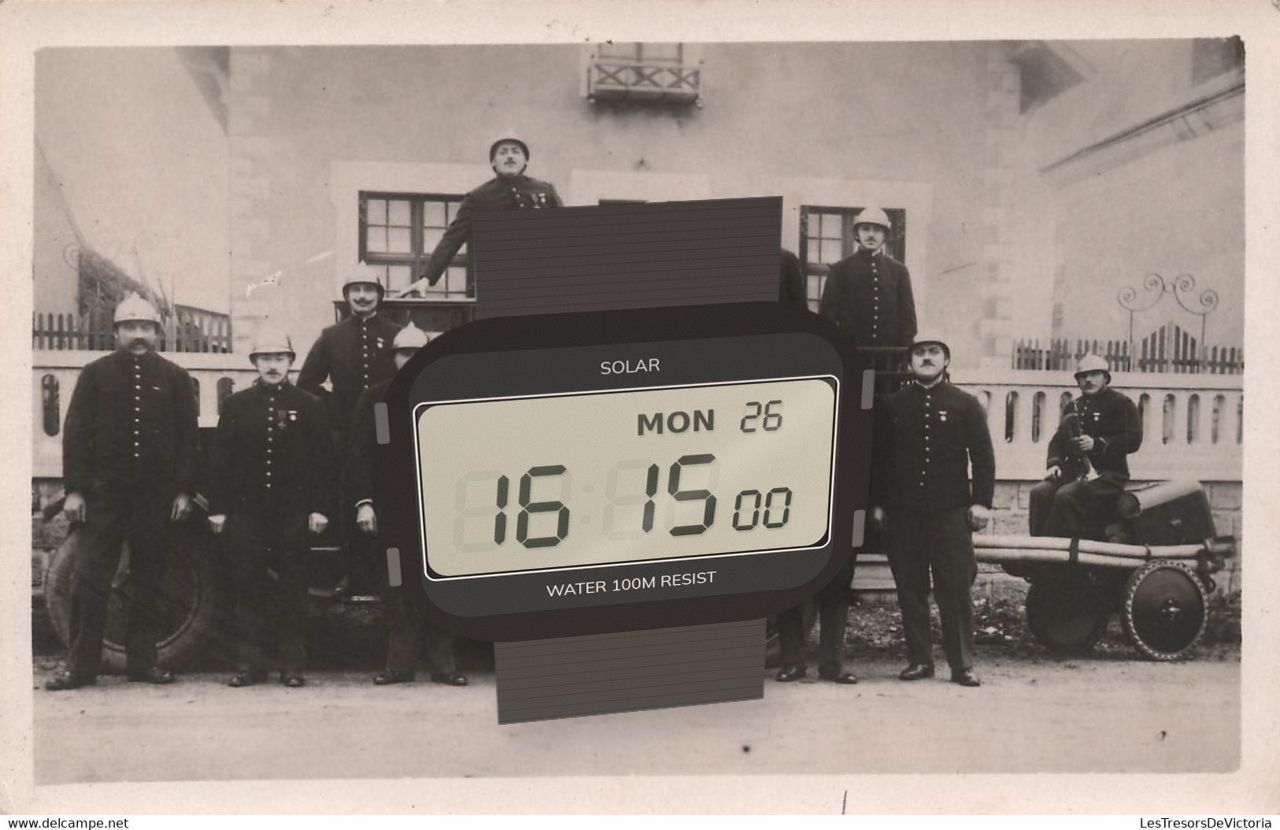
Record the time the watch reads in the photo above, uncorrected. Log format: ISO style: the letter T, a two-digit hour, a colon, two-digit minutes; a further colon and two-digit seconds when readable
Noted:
T16:15:00
